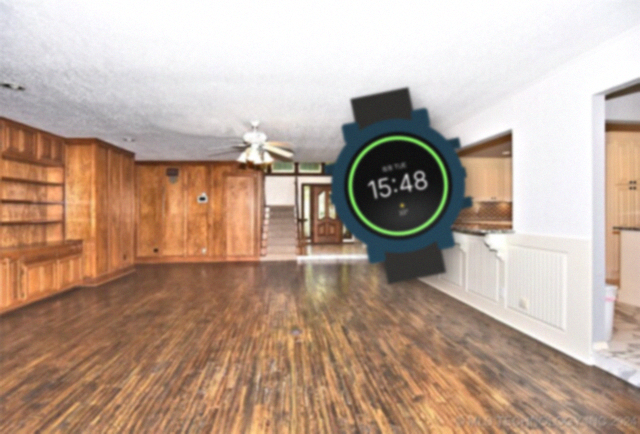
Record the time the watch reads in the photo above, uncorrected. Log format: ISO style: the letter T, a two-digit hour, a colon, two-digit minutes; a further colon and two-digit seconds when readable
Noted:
T15:48
